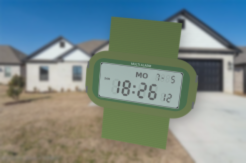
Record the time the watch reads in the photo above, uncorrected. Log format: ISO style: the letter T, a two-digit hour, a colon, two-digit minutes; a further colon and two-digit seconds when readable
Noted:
T18:26:12
